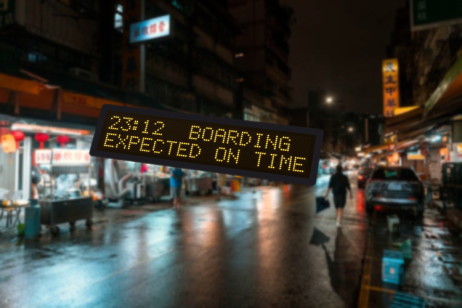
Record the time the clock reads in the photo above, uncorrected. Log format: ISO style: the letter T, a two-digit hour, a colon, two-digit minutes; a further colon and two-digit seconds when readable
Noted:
T23:12
